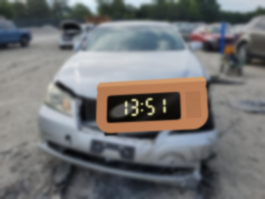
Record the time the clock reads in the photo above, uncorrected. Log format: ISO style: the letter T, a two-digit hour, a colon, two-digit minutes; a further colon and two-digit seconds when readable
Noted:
T13:51
